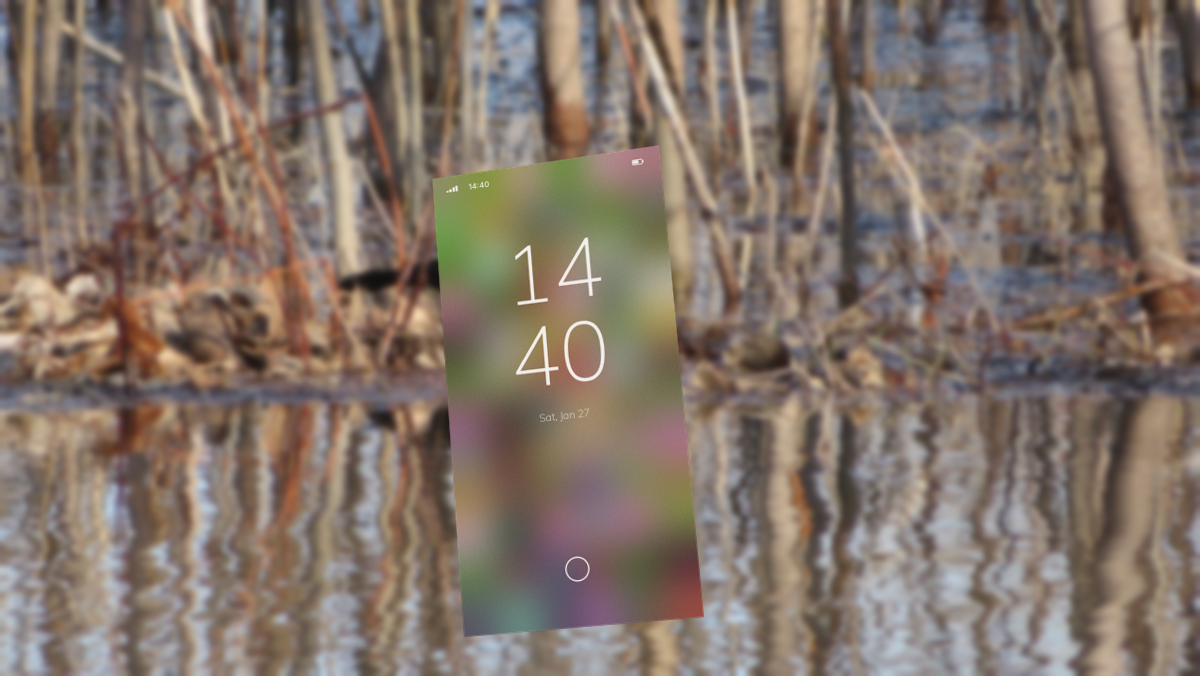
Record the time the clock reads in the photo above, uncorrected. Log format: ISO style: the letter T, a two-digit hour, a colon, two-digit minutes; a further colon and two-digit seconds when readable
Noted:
T14:40
